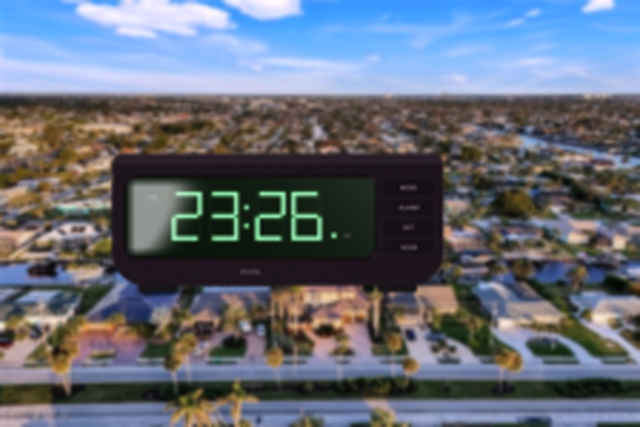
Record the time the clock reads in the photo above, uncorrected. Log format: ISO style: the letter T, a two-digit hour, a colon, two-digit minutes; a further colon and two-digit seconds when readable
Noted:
T23:26
